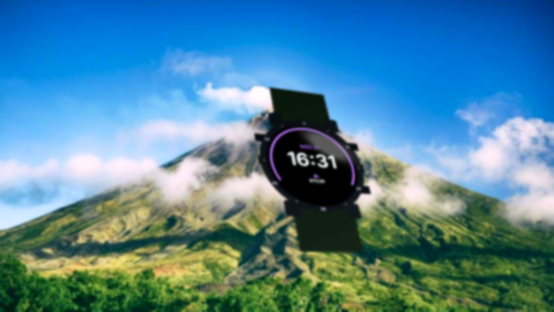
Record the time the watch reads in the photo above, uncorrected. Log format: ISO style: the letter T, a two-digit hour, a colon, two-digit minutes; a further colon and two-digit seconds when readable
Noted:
T16:31
